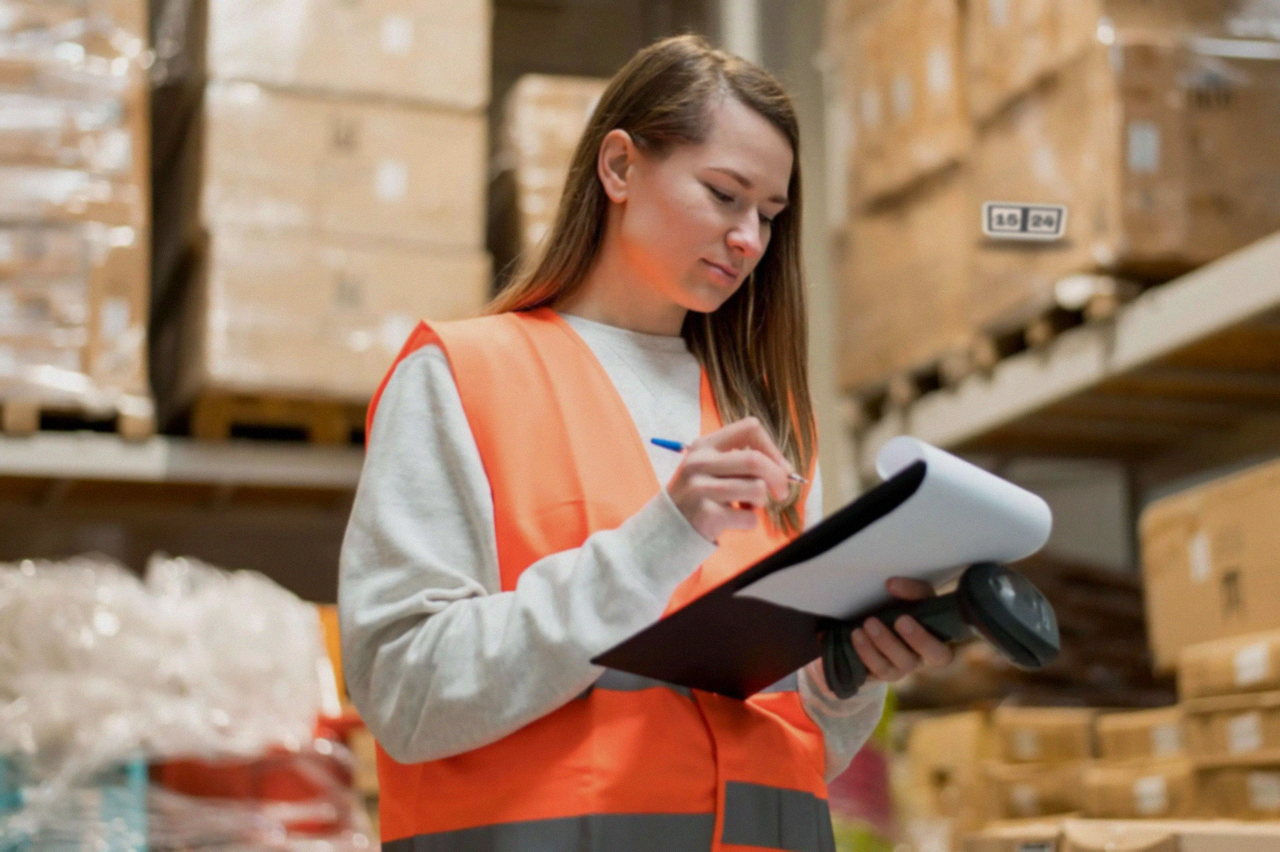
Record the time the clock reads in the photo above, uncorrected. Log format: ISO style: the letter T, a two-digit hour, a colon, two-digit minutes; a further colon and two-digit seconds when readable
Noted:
T15:24
